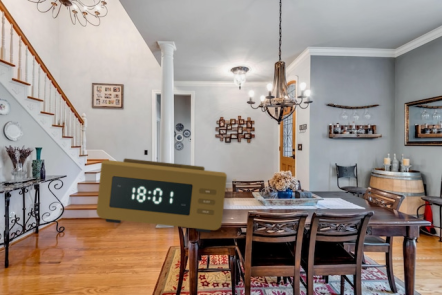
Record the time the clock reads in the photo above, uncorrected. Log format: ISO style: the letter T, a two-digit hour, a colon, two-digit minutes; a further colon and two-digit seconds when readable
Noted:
T18:01
